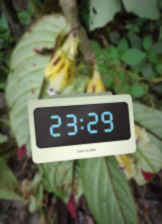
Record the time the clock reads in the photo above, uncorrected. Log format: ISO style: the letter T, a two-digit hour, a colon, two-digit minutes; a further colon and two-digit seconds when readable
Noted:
T23:29
